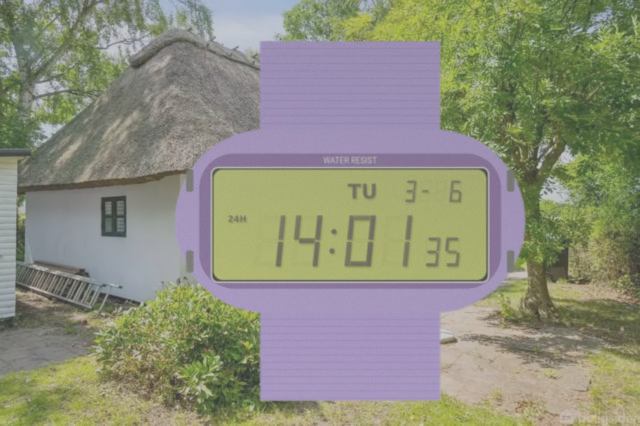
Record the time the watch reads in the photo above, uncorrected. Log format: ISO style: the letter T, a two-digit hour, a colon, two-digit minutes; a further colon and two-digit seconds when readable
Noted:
T14:01:35
